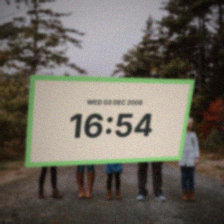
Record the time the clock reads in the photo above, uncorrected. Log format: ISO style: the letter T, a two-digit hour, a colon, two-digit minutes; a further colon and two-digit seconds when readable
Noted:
T16:54
